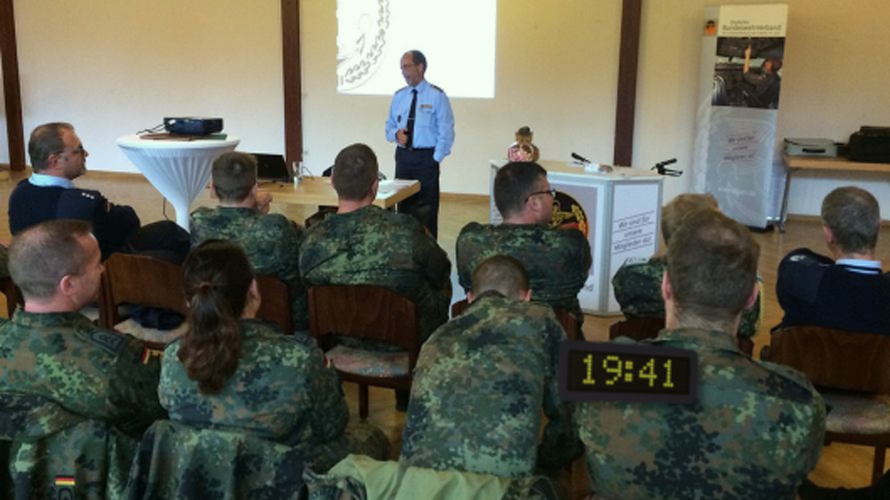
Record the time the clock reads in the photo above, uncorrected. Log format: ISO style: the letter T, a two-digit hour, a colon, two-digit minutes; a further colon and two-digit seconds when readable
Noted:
T19:41
